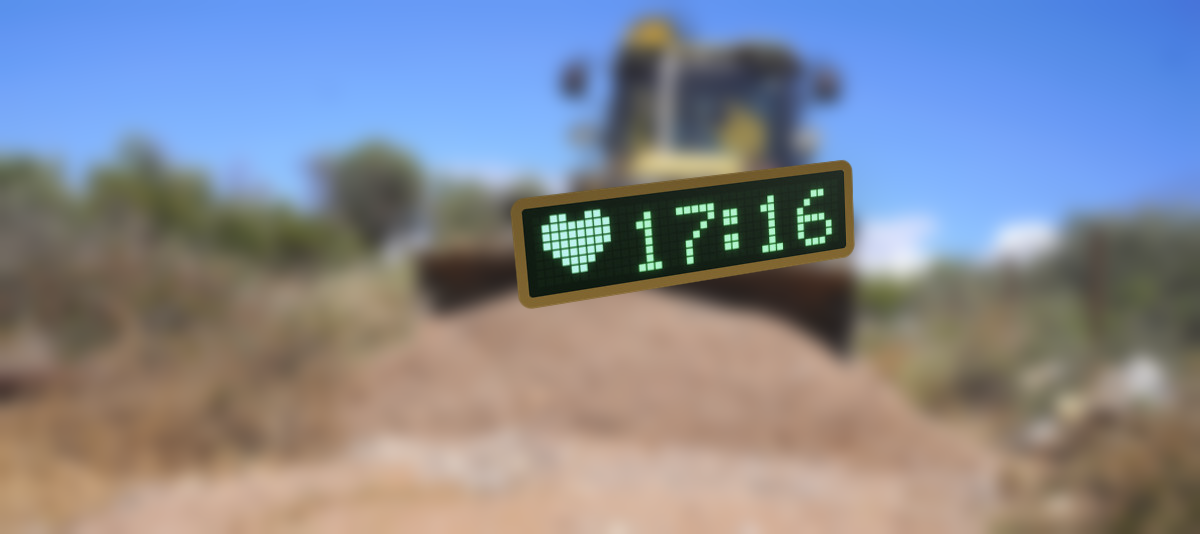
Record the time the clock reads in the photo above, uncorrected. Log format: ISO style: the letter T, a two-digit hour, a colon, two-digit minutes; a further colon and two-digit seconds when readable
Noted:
T17:16
